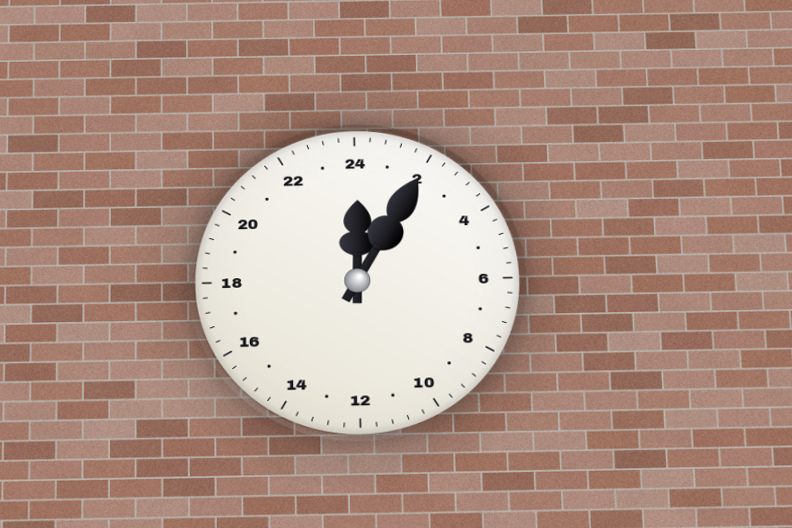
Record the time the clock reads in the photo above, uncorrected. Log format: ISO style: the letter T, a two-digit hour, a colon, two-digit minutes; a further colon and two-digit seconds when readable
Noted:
T00:05
